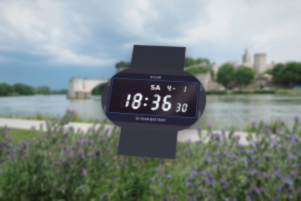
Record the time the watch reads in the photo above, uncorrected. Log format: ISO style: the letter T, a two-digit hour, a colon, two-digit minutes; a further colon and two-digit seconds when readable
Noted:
T18:36
